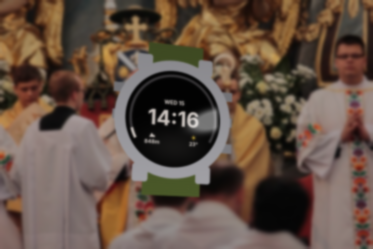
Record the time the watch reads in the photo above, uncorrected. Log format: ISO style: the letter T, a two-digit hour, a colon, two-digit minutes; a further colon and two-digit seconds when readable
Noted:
T14:16
